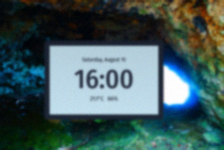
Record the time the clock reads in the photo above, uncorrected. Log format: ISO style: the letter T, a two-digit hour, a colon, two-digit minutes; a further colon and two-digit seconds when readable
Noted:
T16:00
